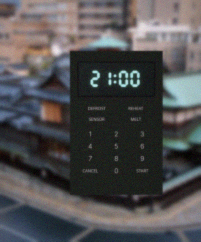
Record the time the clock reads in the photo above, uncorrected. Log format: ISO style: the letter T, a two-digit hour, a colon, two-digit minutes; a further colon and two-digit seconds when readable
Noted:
T21:00
